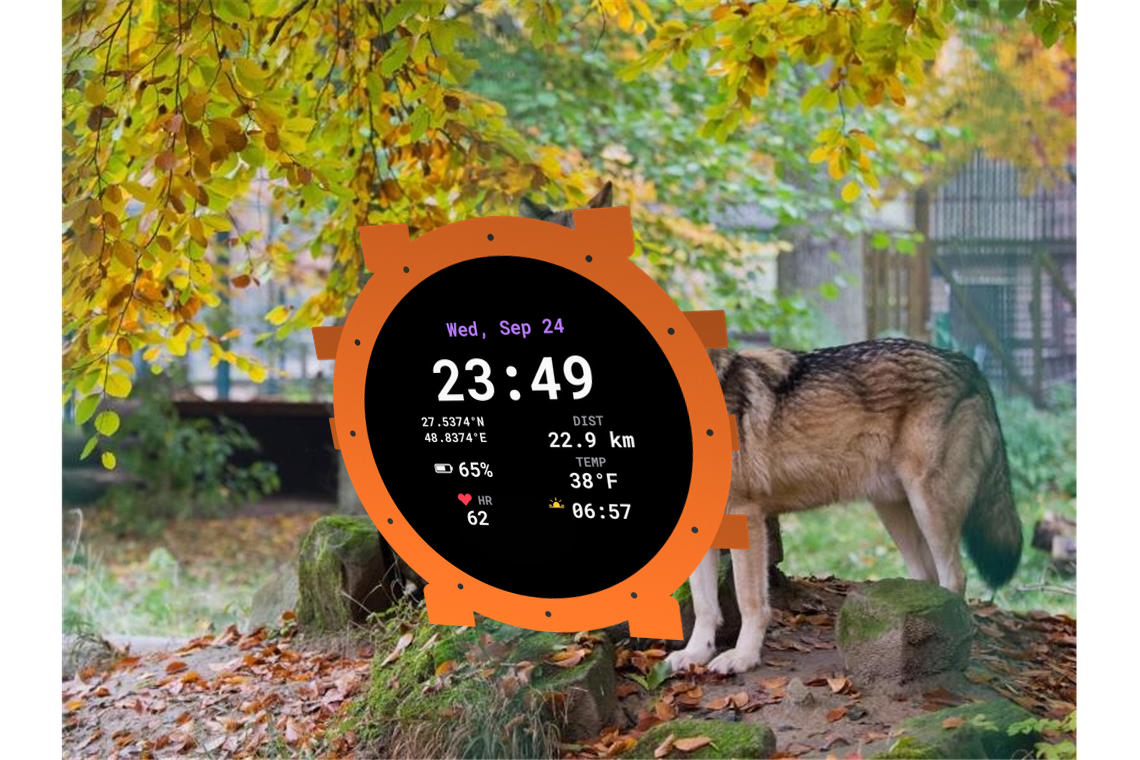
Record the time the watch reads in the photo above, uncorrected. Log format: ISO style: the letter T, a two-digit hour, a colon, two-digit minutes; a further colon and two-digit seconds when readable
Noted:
T23:49
